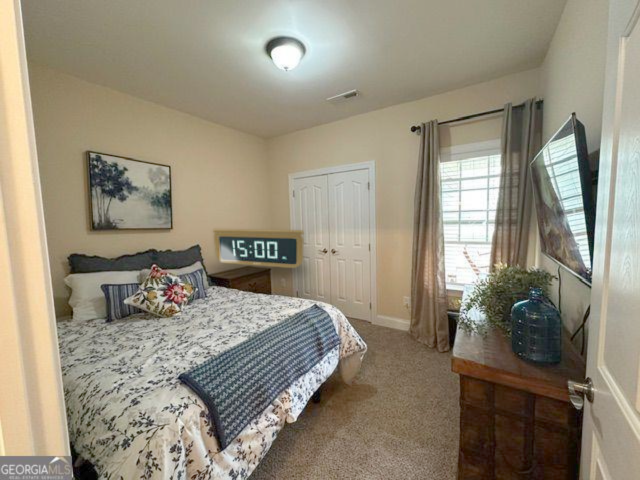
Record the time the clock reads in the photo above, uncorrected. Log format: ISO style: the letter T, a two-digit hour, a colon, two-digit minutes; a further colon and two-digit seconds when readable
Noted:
T15:00
